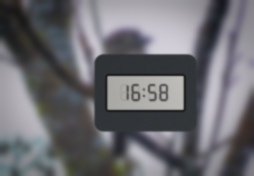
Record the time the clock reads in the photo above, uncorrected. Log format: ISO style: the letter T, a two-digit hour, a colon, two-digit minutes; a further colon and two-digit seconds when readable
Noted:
T16:58
